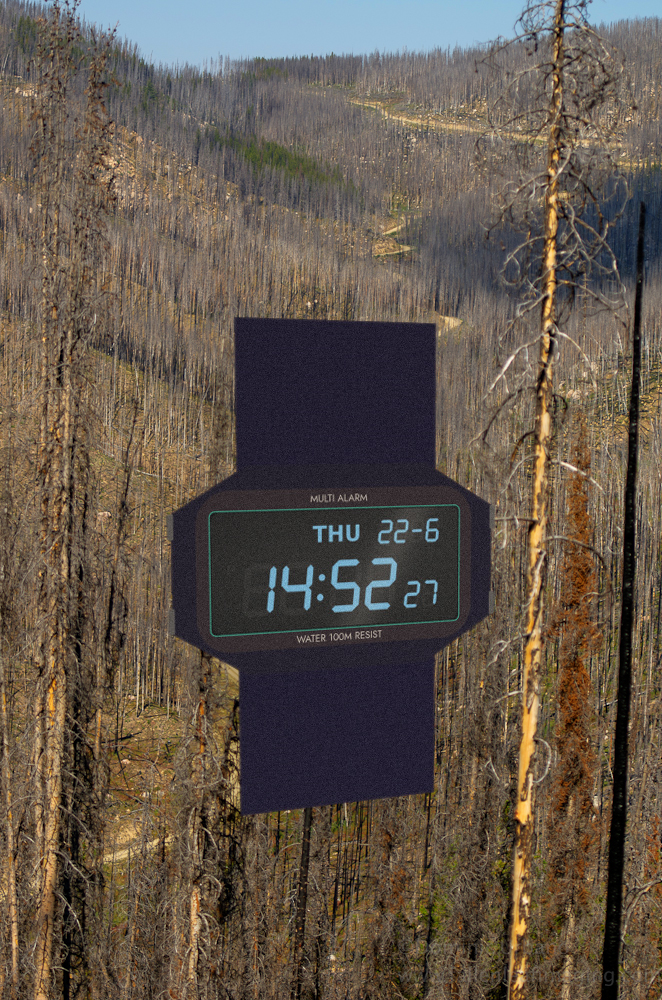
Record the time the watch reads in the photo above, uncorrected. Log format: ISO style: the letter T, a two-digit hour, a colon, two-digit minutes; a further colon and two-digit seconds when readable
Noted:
T14:52:27
